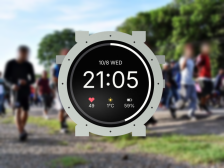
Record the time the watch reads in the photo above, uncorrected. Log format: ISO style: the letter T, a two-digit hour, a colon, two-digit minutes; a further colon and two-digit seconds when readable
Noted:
T21:05
